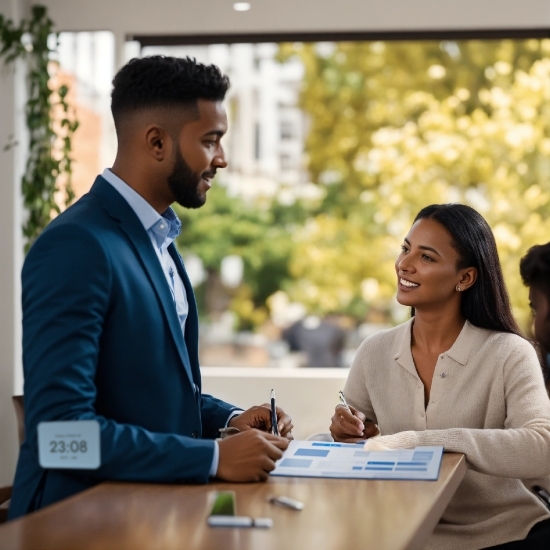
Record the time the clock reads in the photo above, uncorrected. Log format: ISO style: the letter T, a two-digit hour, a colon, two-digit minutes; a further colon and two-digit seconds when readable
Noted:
T23:08
